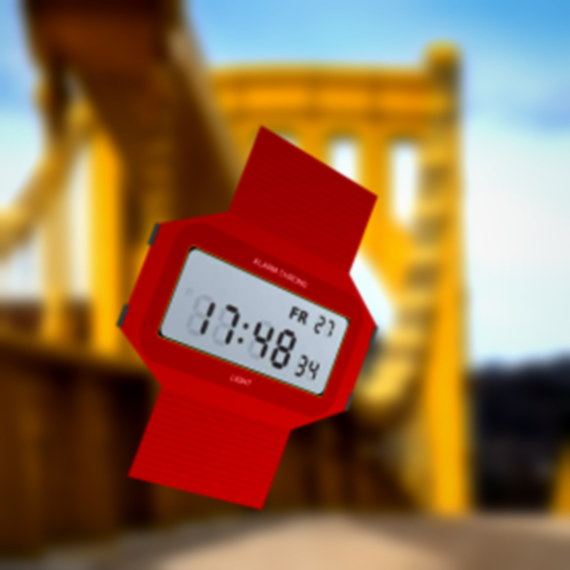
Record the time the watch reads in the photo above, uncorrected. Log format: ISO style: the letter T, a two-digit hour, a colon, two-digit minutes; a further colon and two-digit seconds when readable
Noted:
T17:48:34
